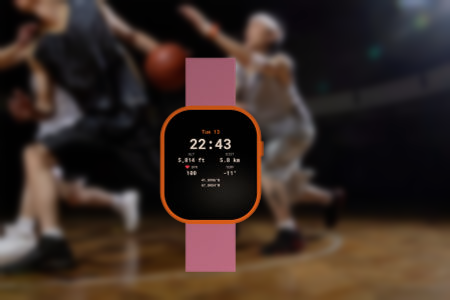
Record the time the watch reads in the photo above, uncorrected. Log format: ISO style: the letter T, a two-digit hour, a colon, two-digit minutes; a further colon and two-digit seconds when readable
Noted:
T22:43
